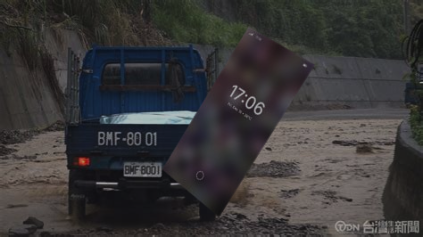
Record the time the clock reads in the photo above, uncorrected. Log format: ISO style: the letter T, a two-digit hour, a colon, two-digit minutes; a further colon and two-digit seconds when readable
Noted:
T17:06
